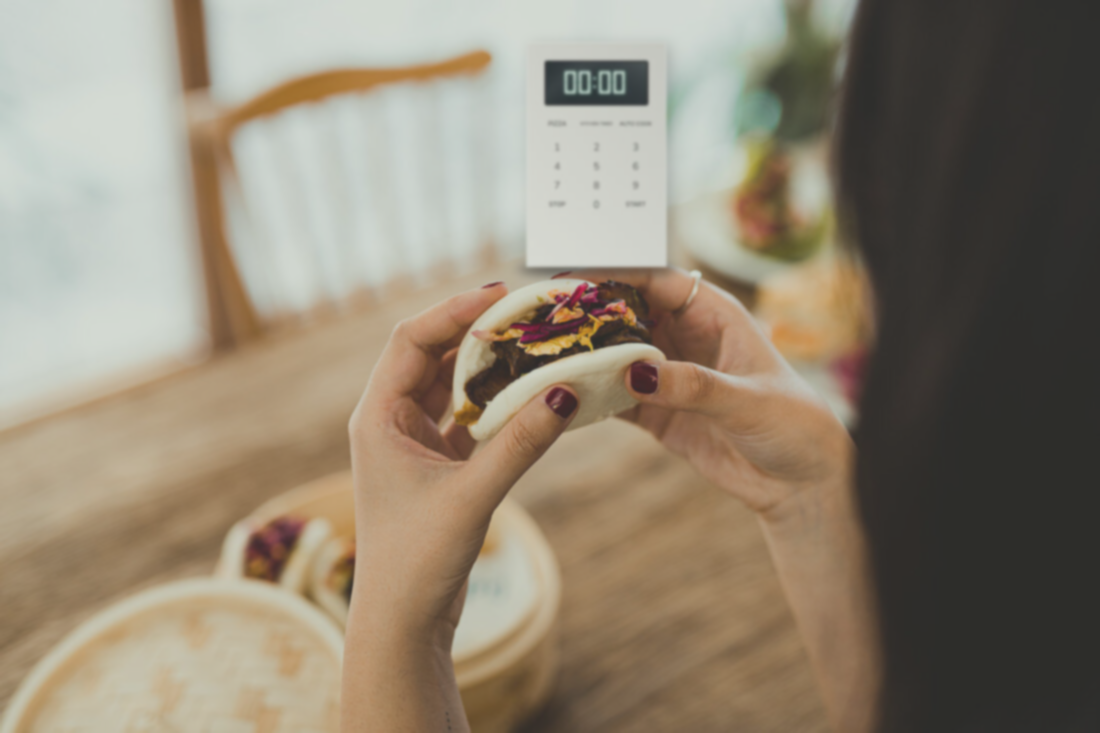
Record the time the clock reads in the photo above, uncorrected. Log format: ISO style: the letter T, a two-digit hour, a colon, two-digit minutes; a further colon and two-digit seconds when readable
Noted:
T00:00
